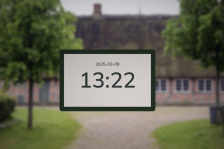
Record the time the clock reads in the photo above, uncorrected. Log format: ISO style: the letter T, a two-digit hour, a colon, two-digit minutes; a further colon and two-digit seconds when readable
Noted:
T13:22
